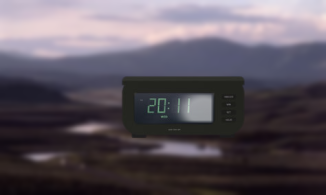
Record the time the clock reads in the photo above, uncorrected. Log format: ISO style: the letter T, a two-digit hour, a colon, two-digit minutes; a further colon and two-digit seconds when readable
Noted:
T20:11
